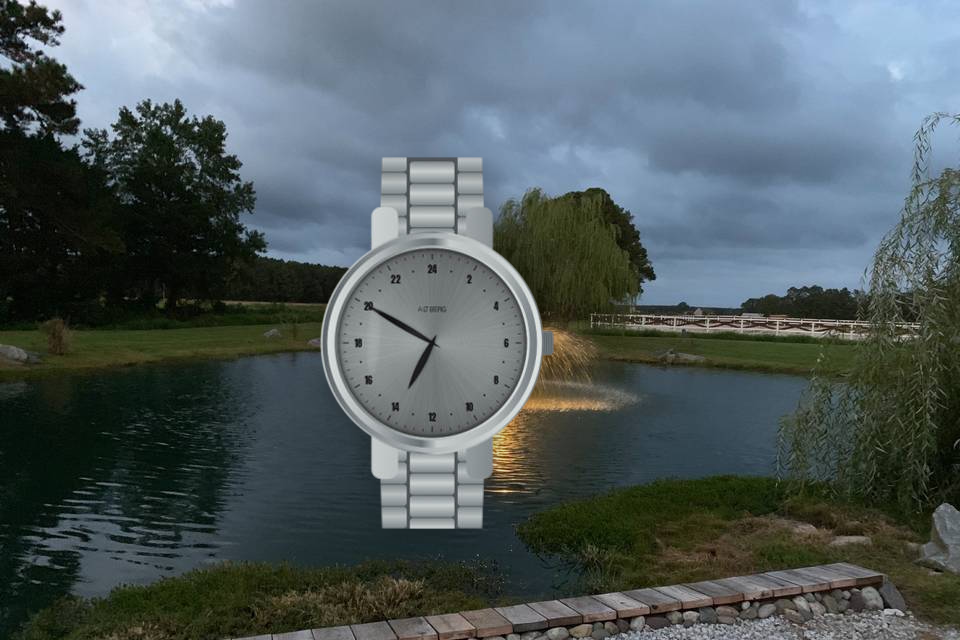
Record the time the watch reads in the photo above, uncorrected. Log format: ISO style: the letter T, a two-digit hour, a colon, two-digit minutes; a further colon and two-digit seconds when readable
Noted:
T13:50
